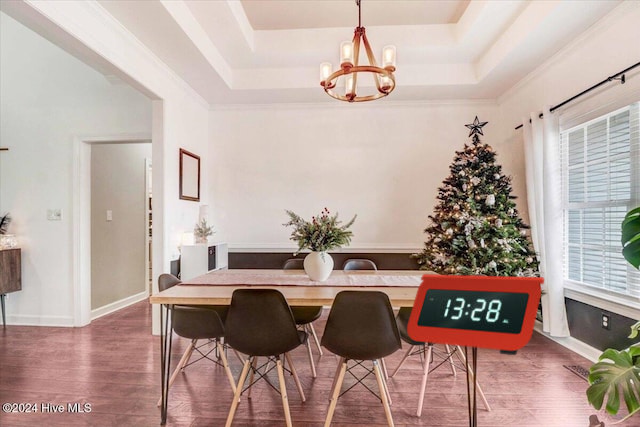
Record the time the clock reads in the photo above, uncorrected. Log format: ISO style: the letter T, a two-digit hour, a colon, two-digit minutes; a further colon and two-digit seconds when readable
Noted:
T13:28
